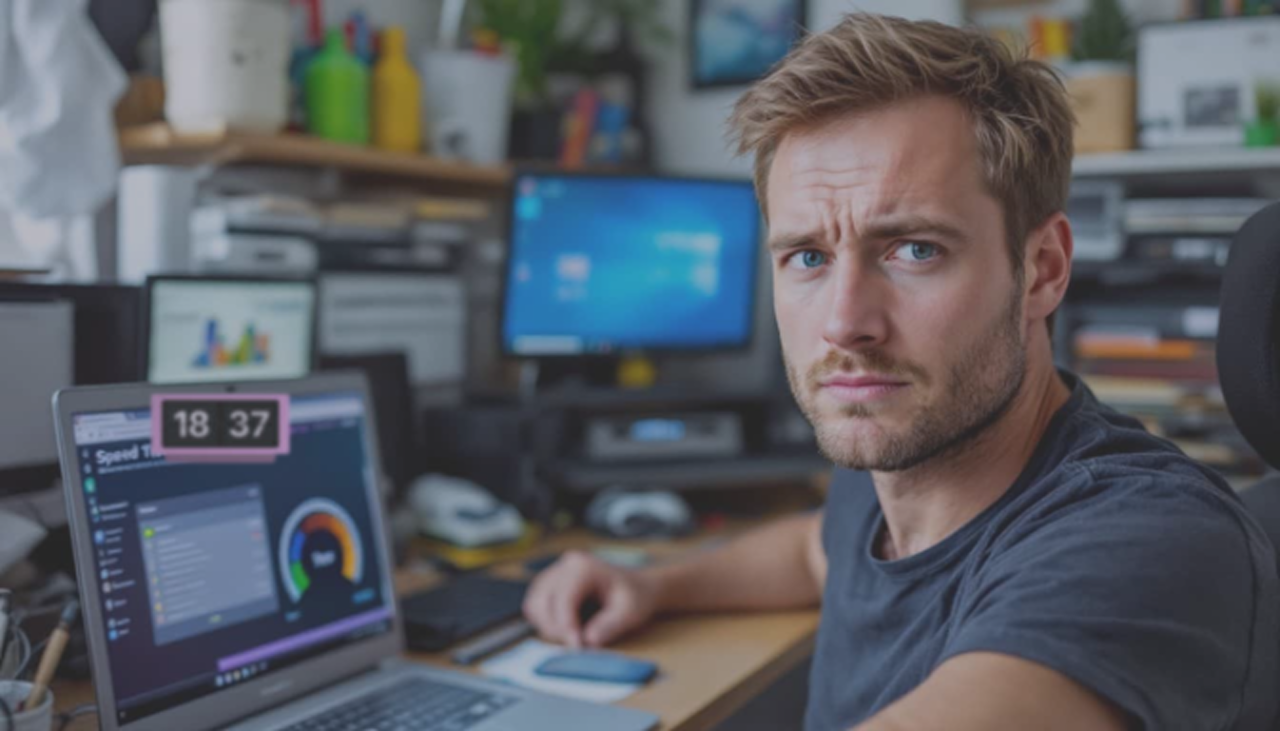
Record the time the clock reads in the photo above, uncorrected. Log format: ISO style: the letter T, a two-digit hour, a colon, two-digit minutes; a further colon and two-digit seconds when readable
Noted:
T18:37
